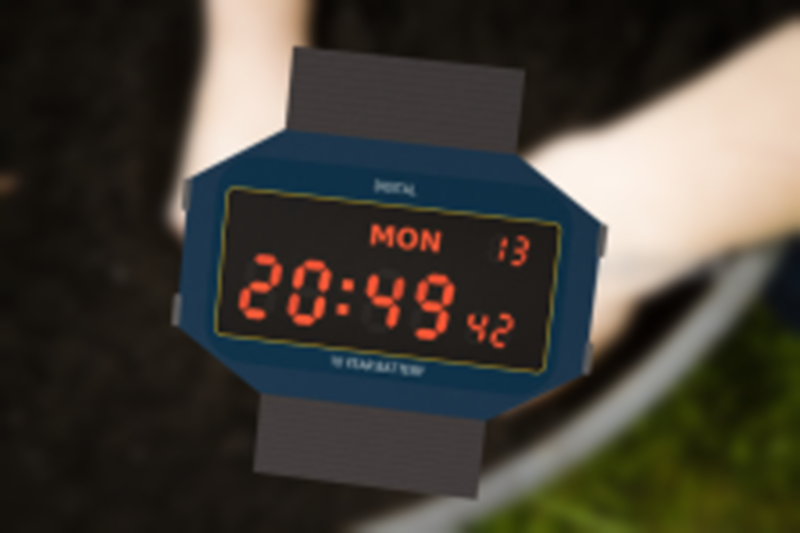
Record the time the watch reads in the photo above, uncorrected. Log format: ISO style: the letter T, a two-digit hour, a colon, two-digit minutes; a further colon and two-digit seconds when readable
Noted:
T20:49:42
